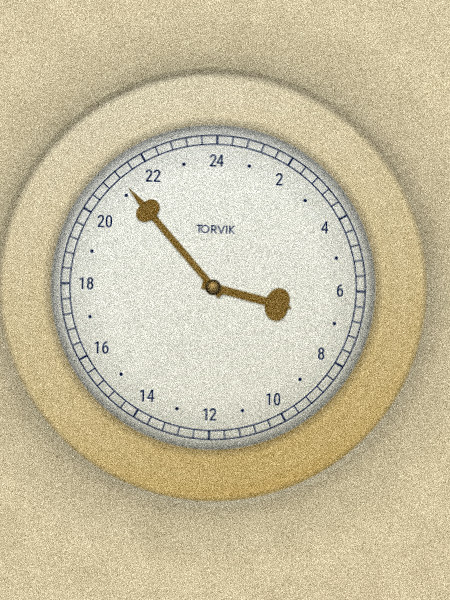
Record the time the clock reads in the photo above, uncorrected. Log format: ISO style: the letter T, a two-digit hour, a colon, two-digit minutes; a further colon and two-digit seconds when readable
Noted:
T06:53
